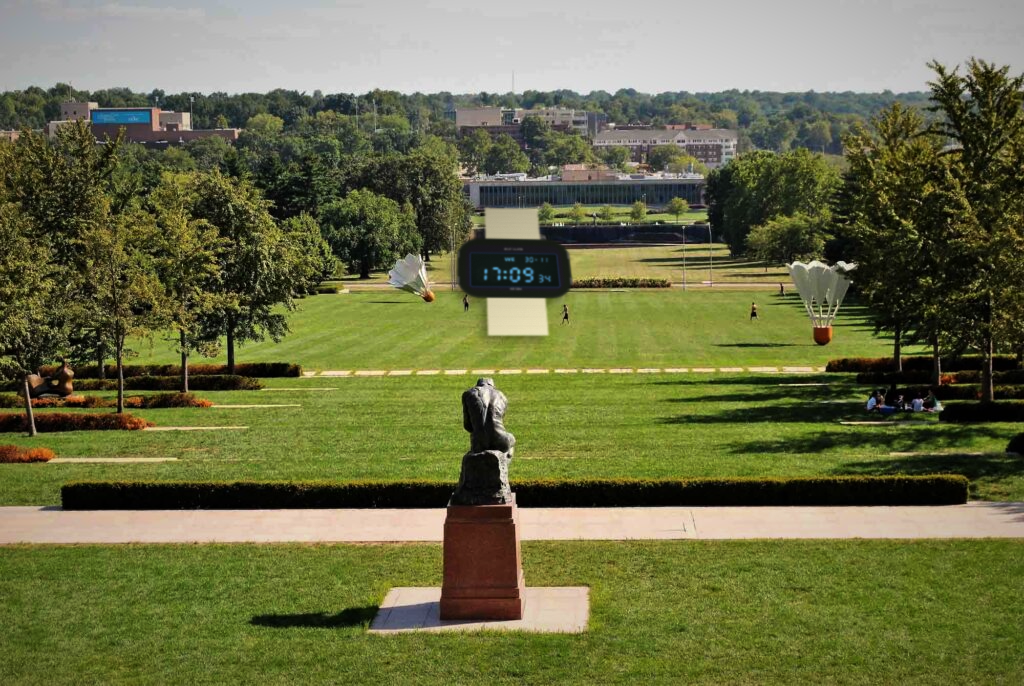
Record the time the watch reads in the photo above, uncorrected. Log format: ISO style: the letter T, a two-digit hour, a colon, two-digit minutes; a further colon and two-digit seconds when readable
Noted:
T17:09
